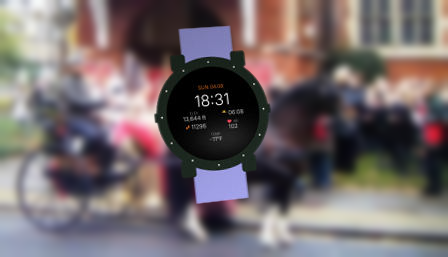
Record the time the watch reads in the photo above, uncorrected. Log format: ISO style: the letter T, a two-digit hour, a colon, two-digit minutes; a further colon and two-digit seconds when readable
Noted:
T18:31
